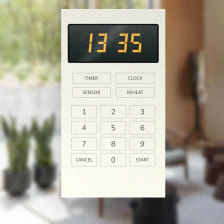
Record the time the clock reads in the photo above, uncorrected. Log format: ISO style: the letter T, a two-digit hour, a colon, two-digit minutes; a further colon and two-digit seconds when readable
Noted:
T13:35
